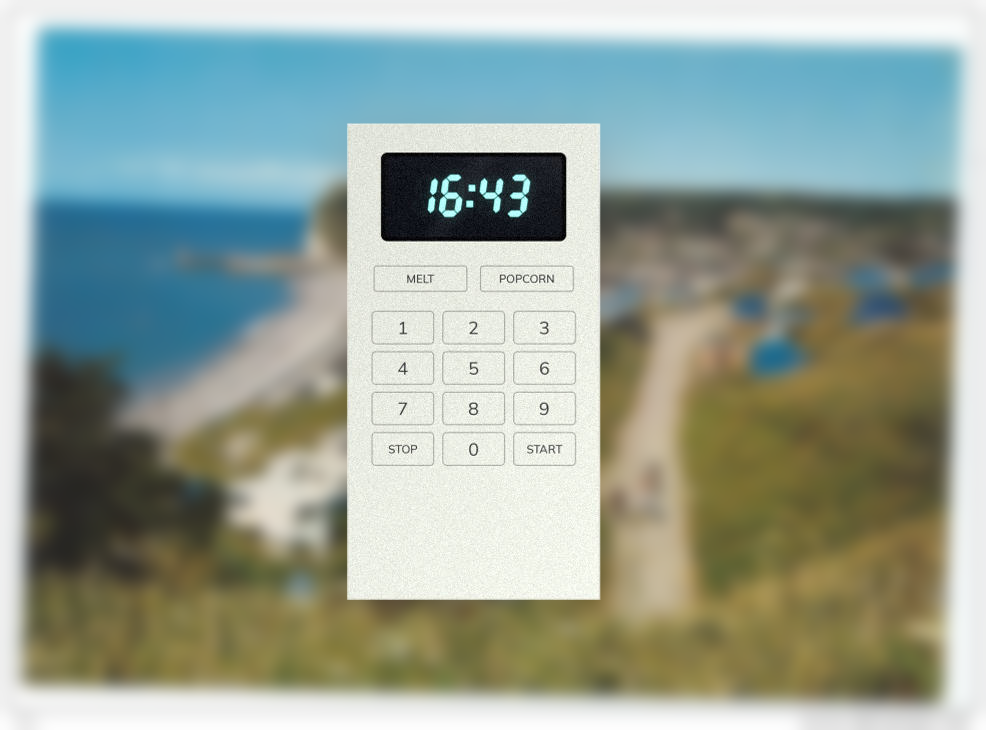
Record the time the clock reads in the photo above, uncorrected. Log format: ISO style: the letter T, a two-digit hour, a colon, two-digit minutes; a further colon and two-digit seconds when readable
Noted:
T16:43
